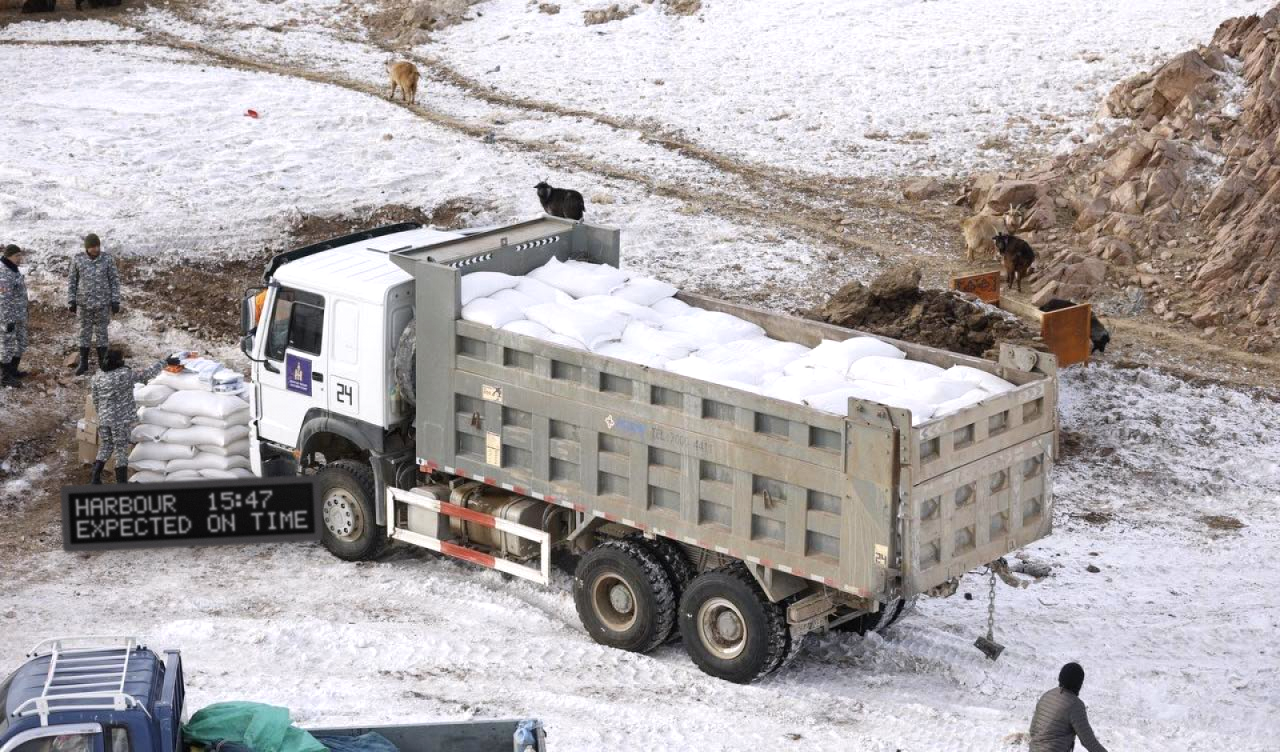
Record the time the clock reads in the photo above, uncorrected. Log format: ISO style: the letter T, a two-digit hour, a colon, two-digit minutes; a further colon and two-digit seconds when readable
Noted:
T15:47
